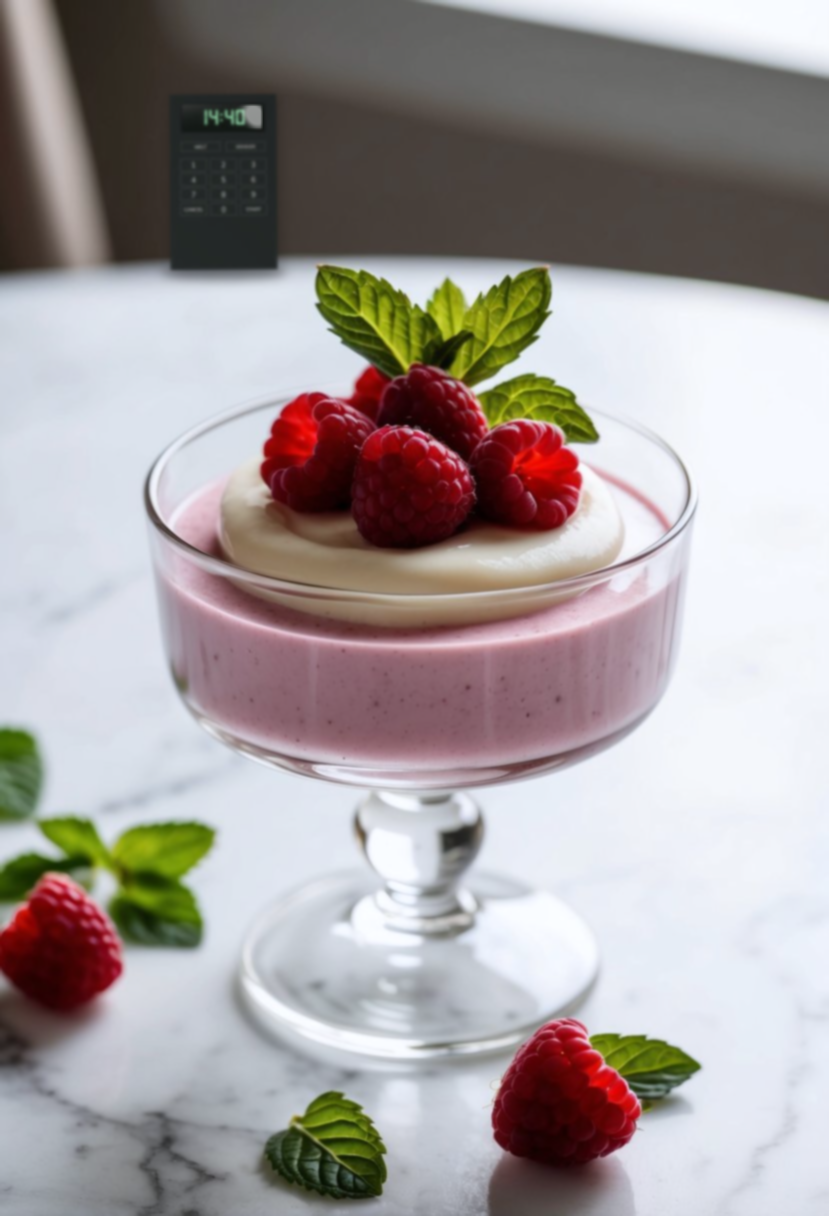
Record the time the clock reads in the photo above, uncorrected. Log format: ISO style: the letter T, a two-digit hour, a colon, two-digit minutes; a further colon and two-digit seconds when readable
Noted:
T14:40
